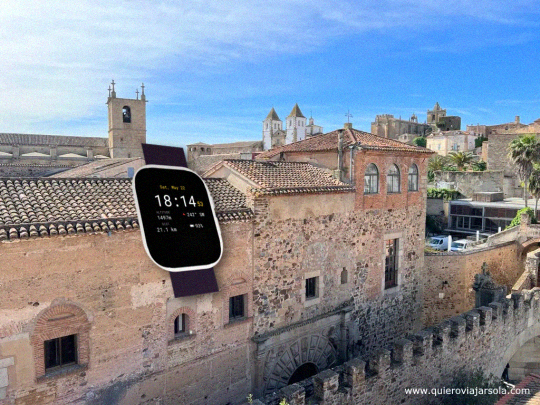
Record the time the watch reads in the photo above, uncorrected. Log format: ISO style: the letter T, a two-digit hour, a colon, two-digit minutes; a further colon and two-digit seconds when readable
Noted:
T18:14
